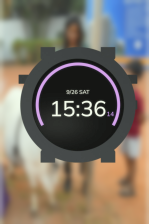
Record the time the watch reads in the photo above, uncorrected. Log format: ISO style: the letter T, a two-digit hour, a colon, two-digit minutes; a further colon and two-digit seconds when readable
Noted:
T15:36
